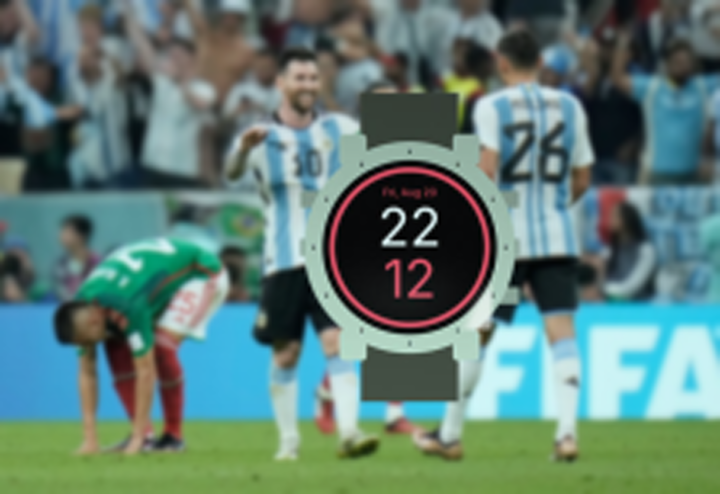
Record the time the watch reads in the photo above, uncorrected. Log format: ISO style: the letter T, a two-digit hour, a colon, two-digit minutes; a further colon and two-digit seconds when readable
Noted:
T22:12
